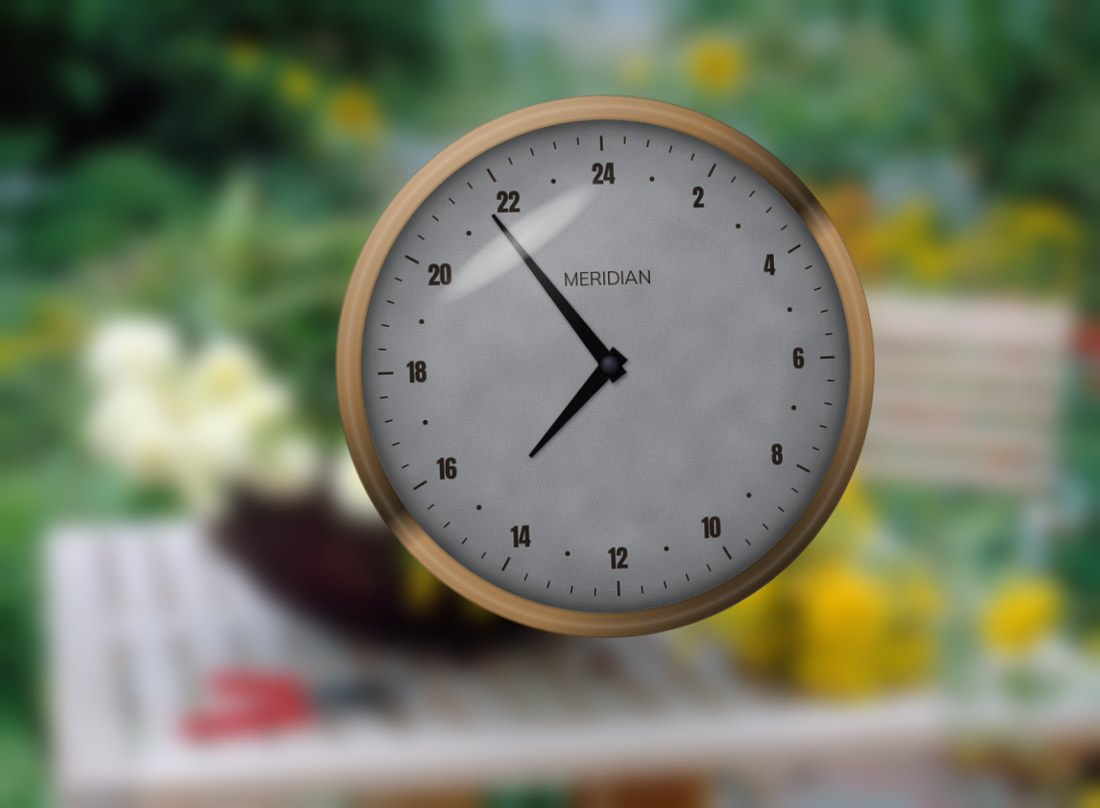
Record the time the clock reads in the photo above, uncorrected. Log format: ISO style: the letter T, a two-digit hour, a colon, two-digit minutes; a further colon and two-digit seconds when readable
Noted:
T14:54
